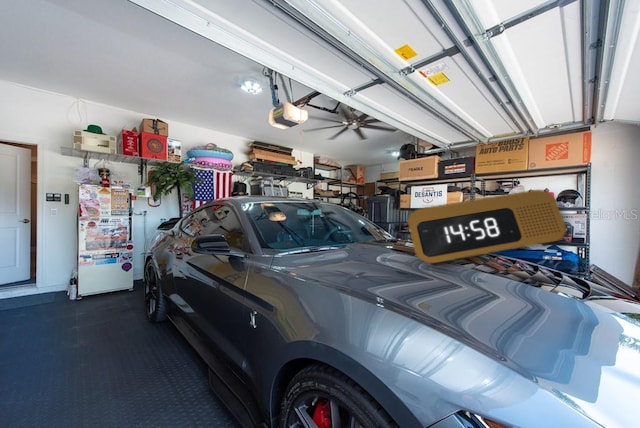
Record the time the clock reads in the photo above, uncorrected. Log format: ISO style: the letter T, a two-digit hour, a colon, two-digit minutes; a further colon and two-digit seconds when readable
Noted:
T14:58
